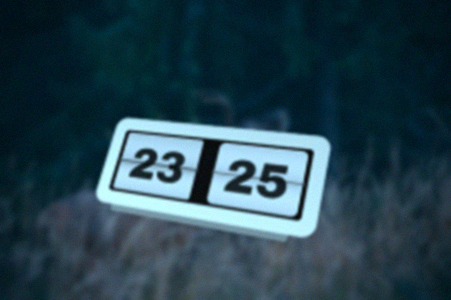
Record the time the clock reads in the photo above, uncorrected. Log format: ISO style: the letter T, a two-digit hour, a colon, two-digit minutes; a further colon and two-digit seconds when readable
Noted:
T23:25
